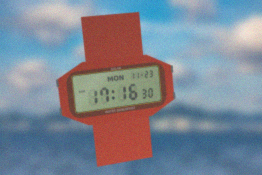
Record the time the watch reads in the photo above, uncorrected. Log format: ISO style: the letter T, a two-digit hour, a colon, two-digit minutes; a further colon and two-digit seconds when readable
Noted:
T17:16:30
